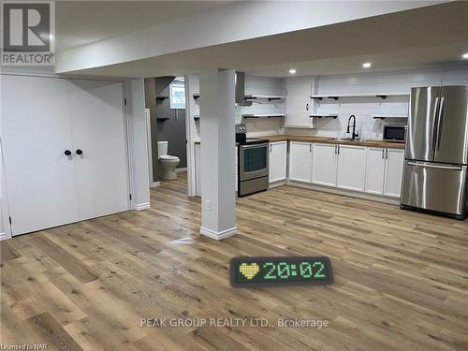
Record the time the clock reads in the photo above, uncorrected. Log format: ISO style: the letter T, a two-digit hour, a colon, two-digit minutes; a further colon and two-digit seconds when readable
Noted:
T20:02
